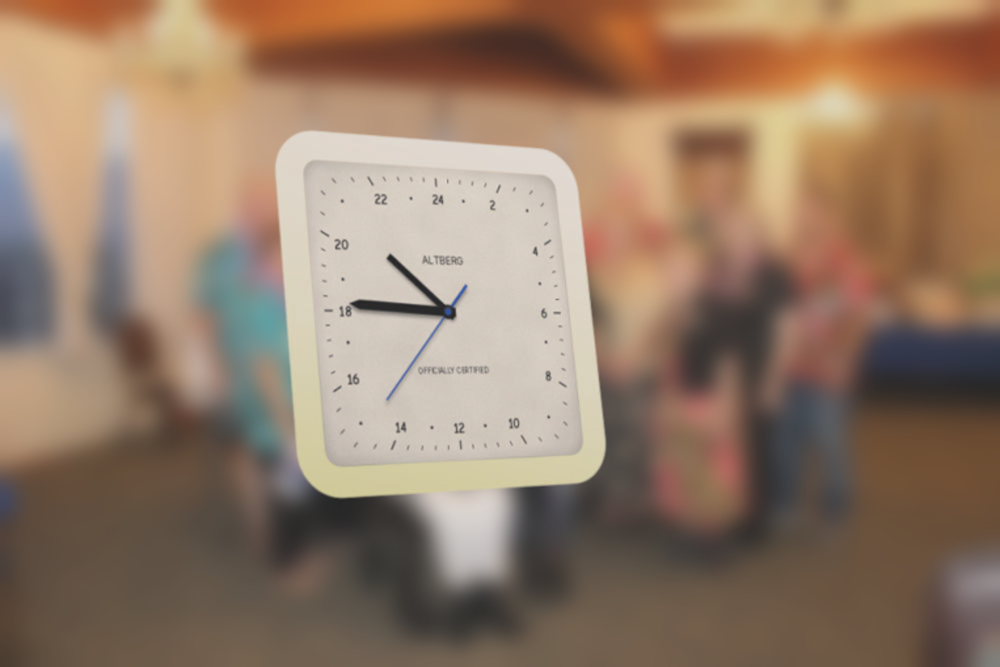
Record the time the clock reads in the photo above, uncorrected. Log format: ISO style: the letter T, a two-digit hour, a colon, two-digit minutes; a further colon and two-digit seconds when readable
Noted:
T20:45:37
